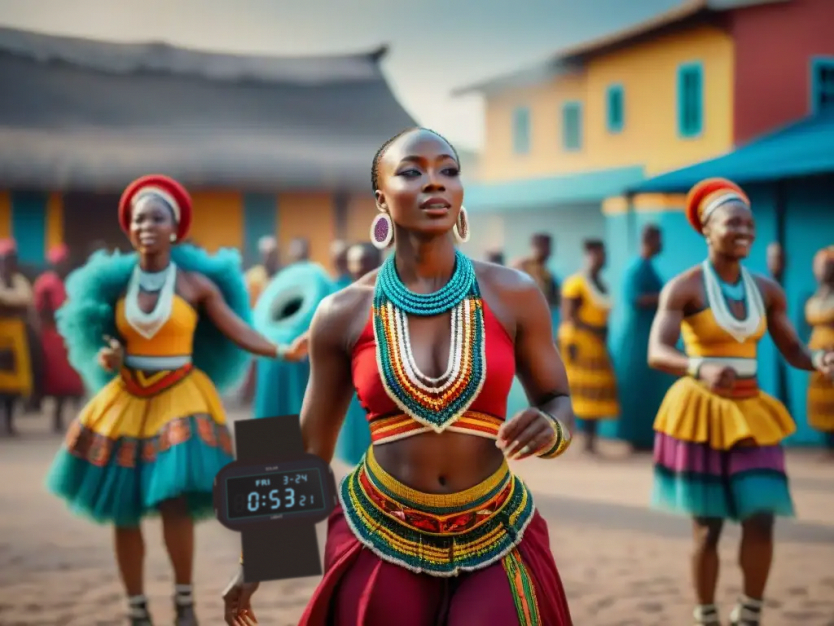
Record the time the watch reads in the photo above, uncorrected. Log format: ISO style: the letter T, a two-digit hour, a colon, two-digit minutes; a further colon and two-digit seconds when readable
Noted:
T00:53:21
